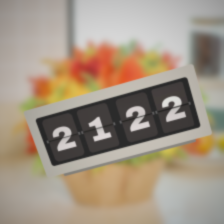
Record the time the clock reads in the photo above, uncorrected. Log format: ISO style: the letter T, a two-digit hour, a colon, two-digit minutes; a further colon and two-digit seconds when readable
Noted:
T21:22
